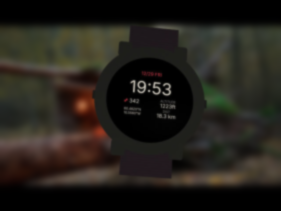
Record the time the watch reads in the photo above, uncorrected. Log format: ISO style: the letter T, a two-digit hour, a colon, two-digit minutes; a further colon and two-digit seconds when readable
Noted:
T19:53
